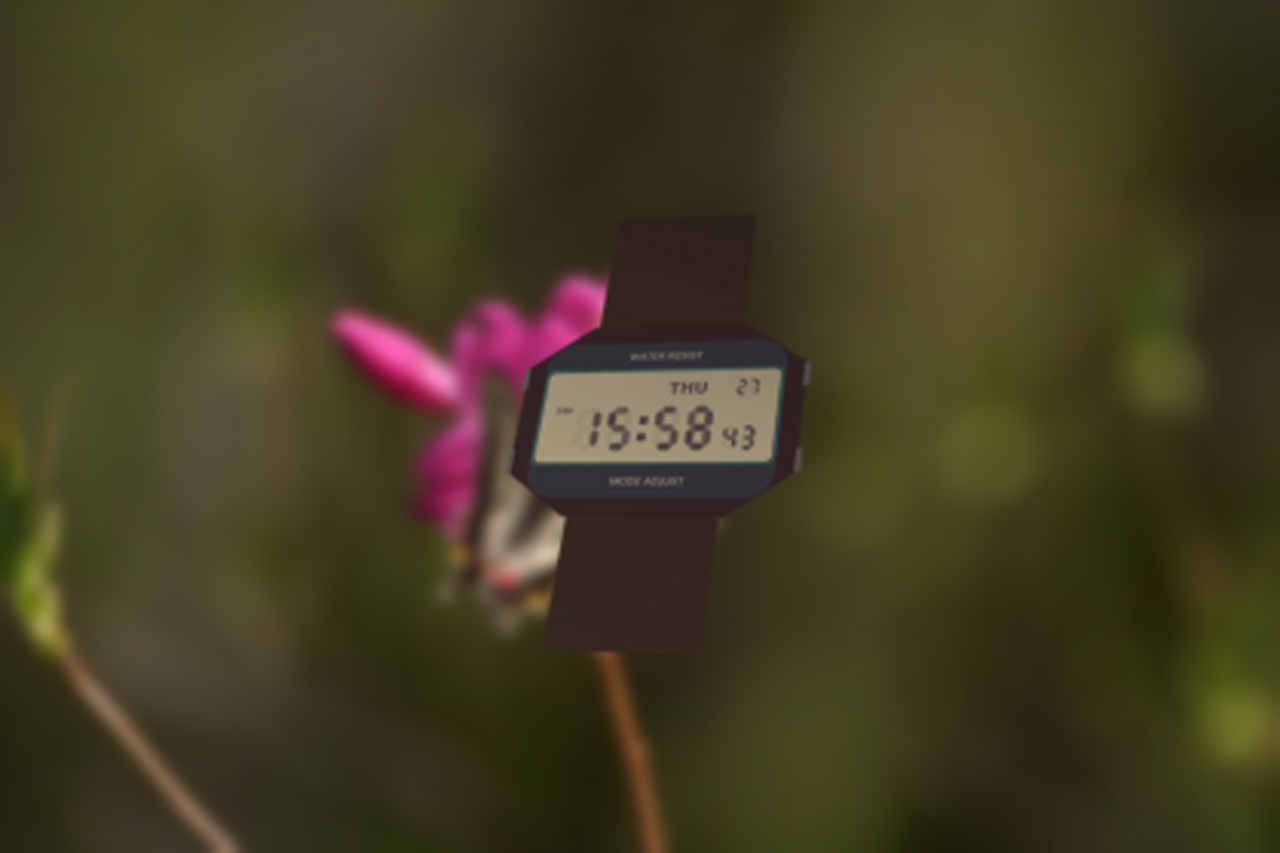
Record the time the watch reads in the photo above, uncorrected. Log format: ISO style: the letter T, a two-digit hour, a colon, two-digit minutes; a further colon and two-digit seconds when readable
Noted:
T15:58:43
